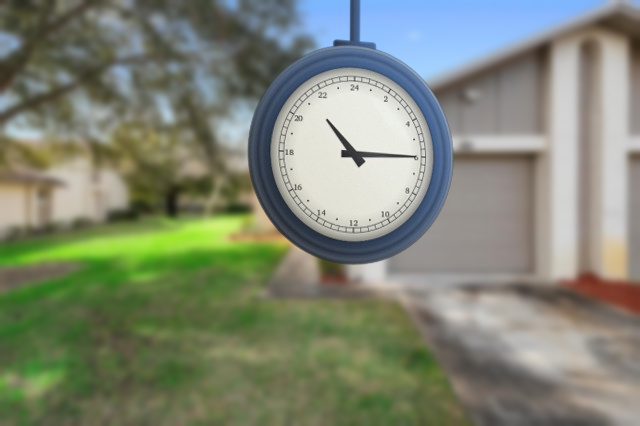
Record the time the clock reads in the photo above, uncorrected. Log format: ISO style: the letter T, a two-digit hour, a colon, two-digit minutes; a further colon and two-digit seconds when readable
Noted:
T21:15
